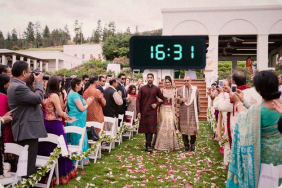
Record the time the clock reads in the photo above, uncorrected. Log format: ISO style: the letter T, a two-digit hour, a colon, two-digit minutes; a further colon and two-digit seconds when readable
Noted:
T16:31
